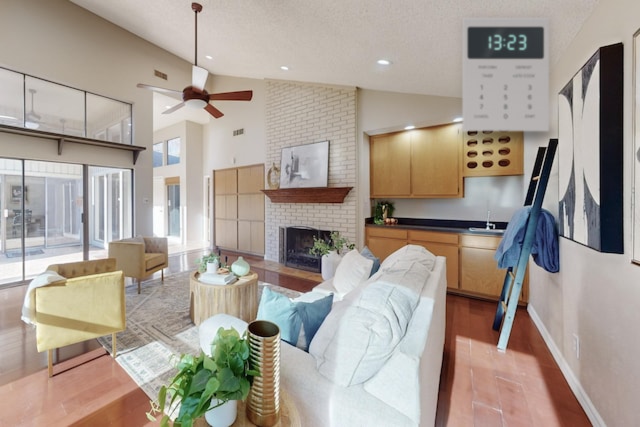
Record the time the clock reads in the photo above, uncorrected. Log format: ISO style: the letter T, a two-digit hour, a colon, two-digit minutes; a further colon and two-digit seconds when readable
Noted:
T13:23
